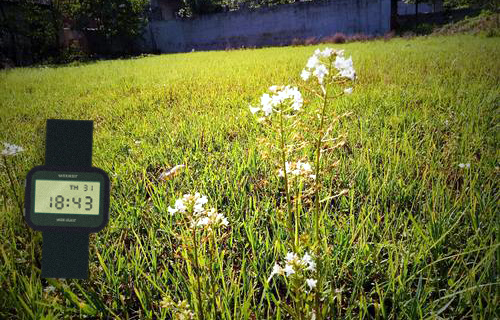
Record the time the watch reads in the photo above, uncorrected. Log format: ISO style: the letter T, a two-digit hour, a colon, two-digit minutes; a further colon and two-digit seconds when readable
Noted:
T18:43
